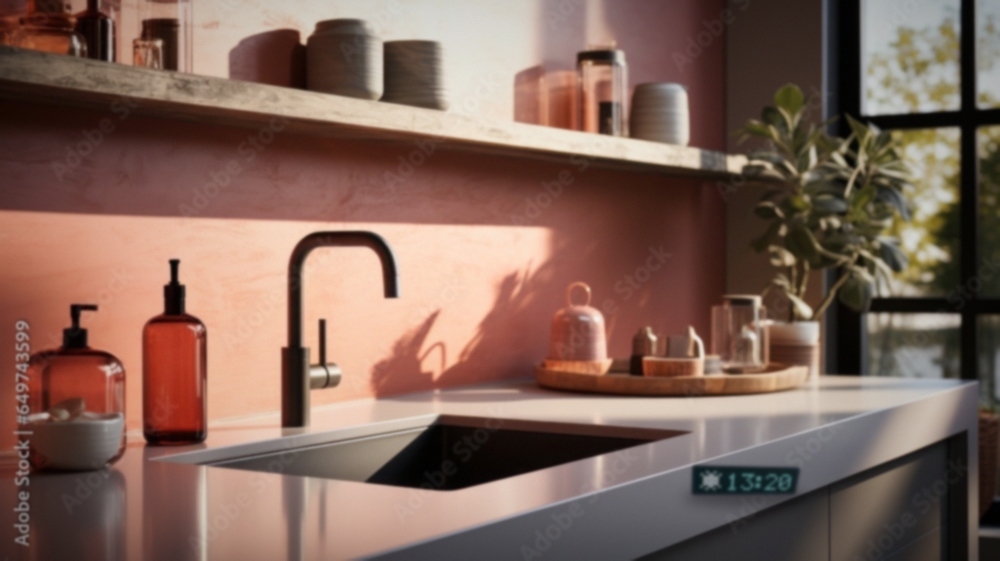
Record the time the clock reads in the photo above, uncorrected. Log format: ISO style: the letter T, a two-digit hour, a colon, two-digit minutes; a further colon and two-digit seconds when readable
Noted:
T13:20
